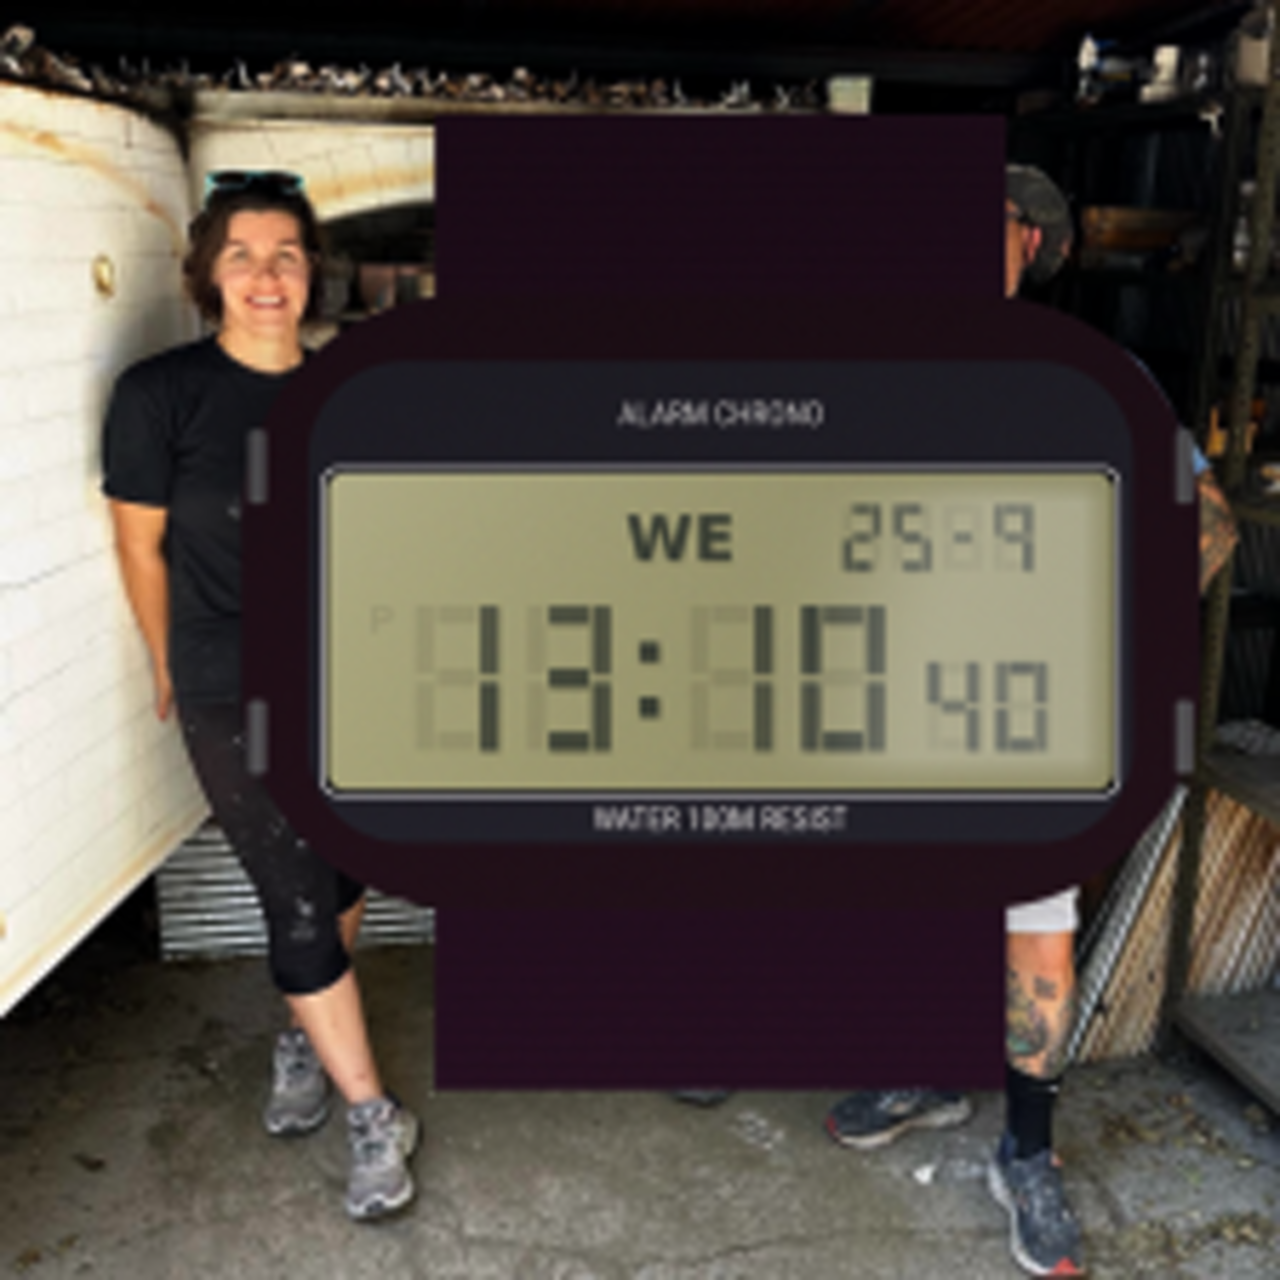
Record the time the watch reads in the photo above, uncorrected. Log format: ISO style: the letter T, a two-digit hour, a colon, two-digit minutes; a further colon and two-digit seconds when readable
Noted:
T13:10:40
